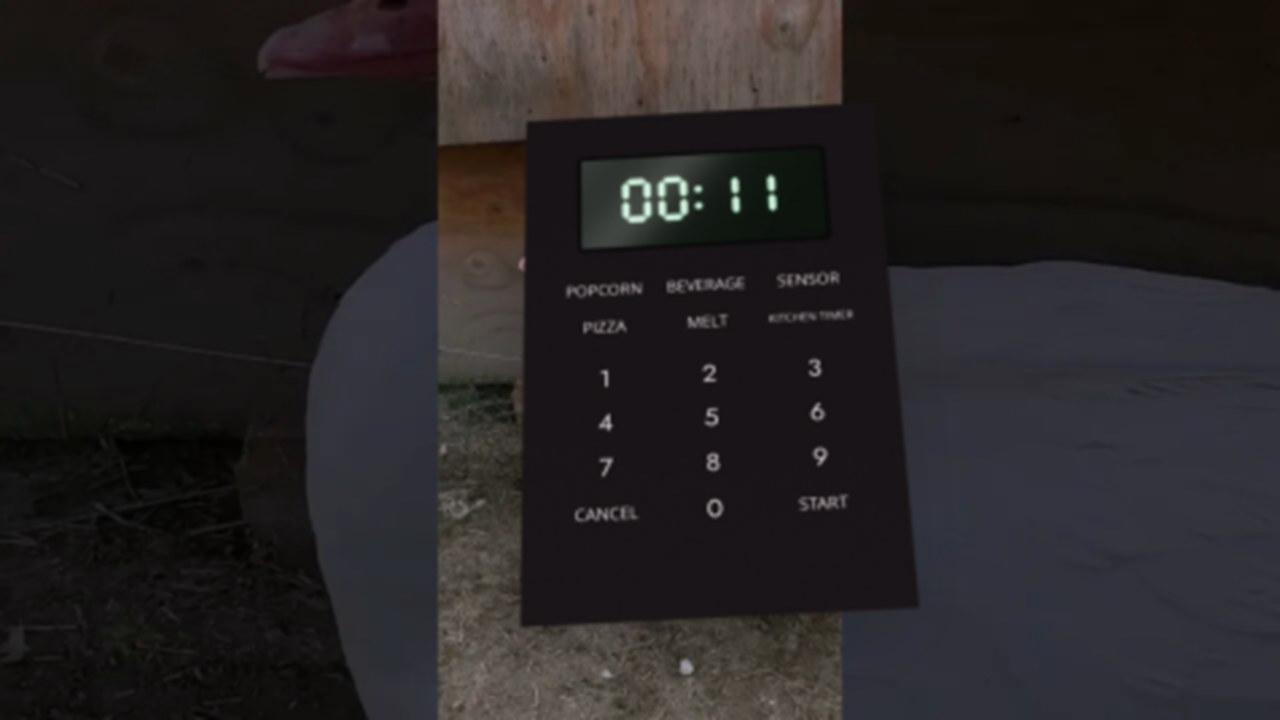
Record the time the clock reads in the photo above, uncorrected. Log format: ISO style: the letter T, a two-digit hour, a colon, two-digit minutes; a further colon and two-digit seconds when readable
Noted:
T00:11
